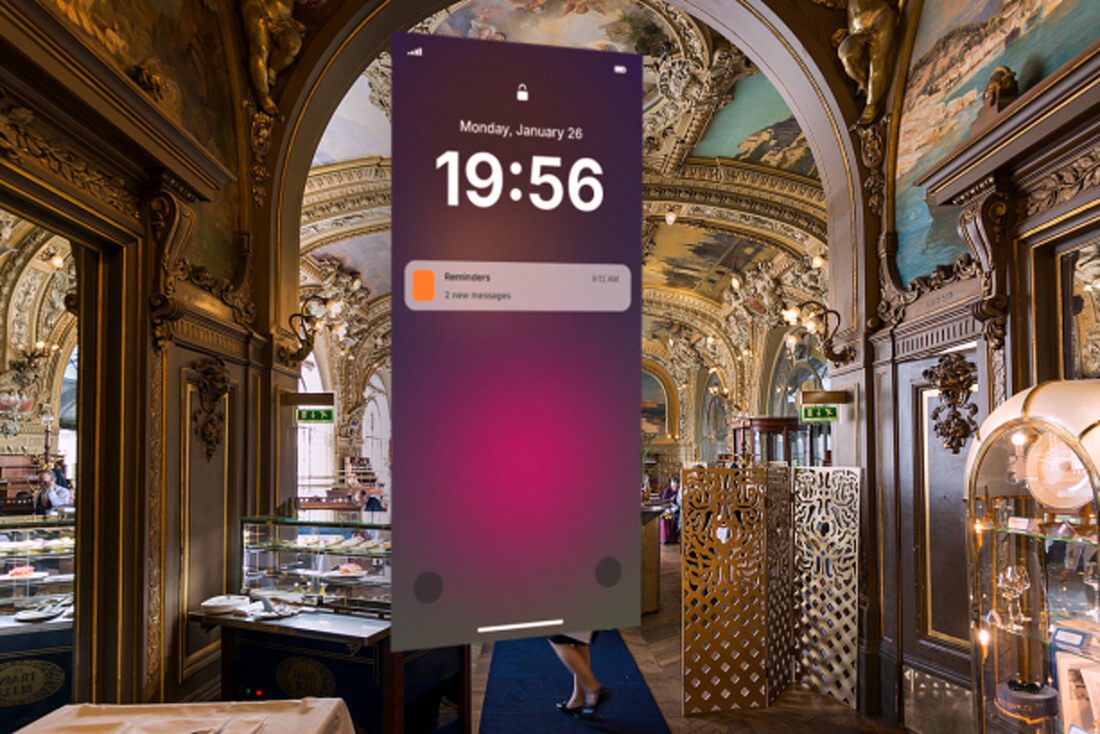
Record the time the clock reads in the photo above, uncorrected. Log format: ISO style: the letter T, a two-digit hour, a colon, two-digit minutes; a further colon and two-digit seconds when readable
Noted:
T19:56
